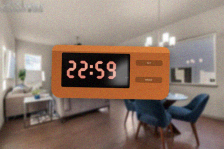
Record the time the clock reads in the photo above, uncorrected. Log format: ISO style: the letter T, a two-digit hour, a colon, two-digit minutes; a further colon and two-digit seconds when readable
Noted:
T22:59
